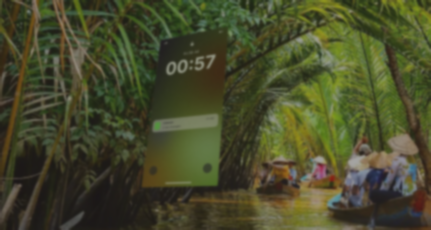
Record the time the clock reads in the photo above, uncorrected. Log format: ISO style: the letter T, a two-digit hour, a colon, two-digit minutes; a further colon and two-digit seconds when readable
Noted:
T00:57
